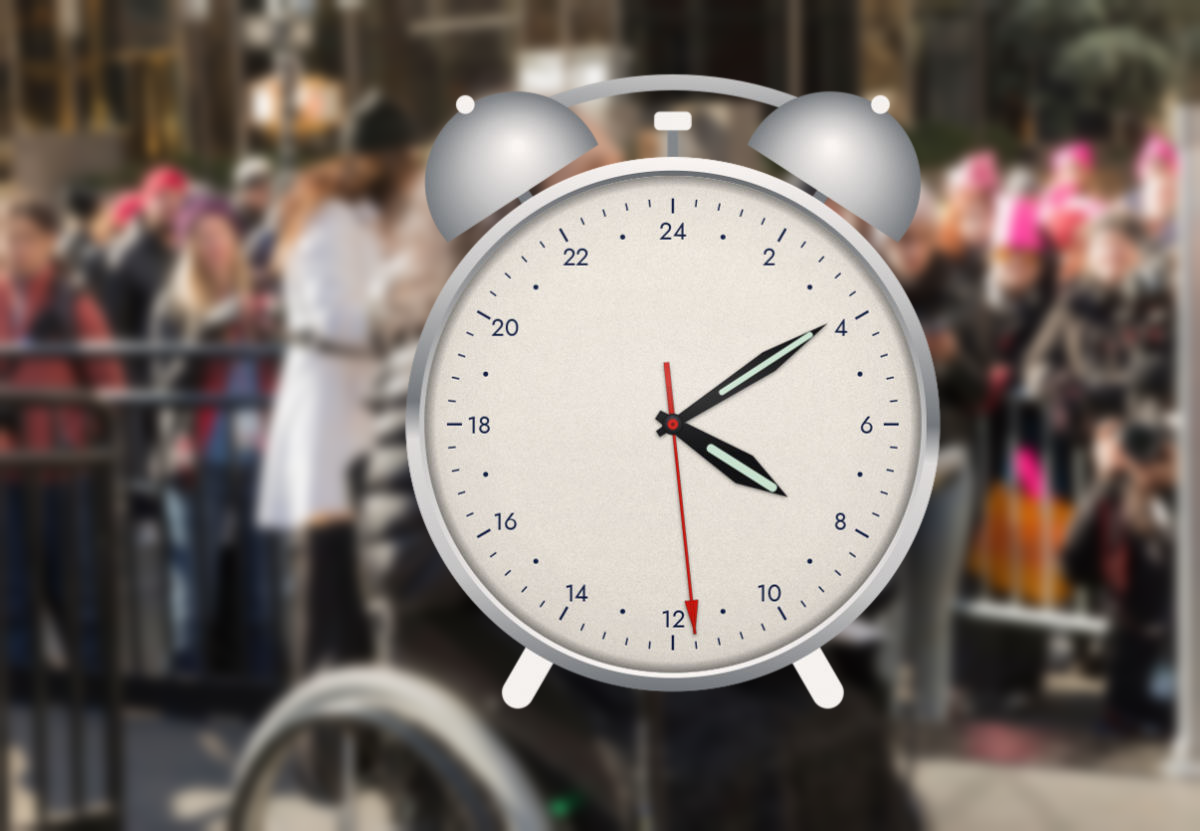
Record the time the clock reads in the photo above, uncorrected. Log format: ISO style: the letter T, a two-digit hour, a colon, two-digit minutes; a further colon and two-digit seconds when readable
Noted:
T08:09:29
